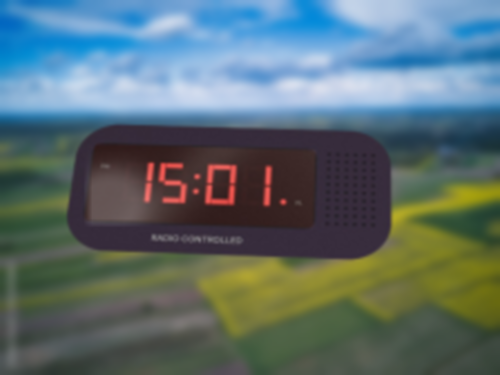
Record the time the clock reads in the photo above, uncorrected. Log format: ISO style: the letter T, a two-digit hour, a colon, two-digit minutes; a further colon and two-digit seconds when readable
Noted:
T15:01
